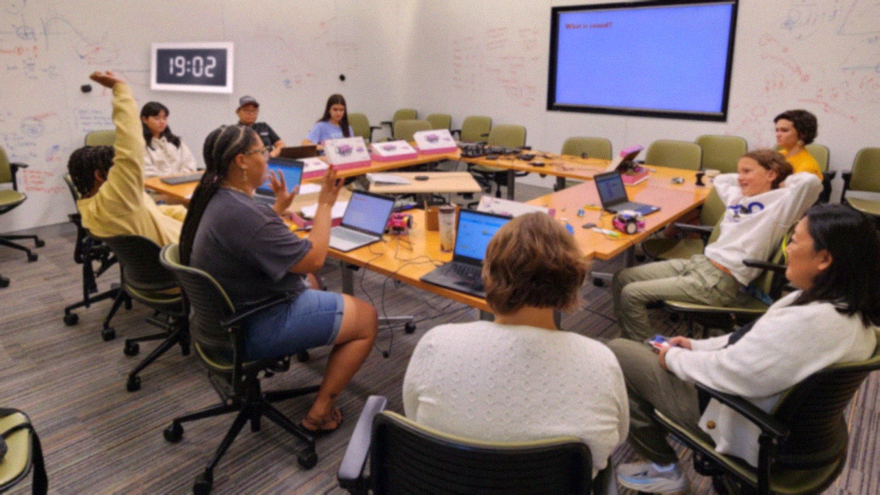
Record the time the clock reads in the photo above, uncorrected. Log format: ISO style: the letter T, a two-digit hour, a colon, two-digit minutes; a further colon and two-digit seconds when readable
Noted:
T19:02
